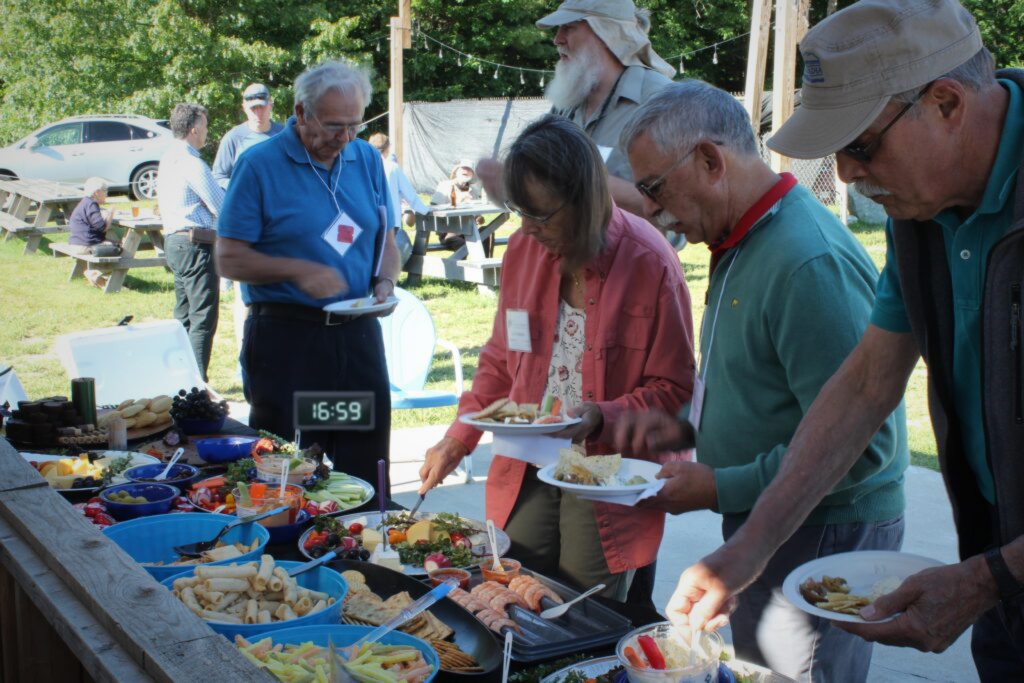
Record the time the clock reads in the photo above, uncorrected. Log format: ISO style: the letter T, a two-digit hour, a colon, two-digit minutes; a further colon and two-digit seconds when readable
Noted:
T16:59
